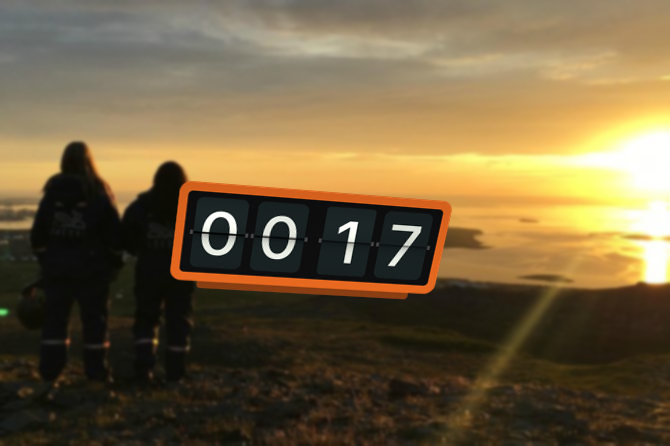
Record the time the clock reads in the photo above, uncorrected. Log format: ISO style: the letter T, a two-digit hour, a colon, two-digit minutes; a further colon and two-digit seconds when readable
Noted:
T00:17
